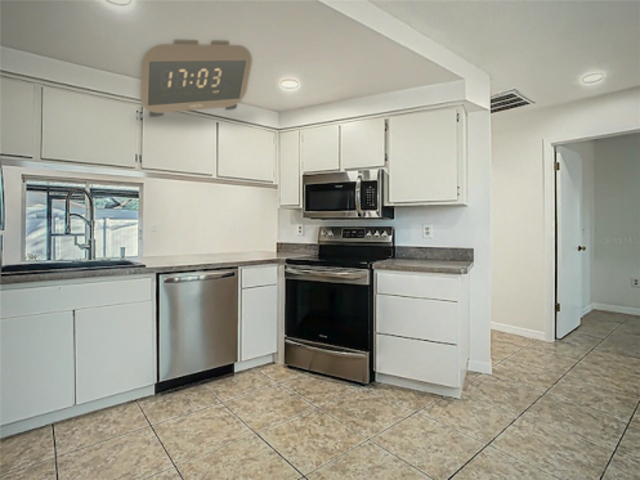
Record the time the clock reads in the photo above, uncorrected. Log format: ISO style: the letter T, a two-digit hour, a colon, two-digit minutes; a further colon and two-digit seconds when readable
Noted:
T17:03
